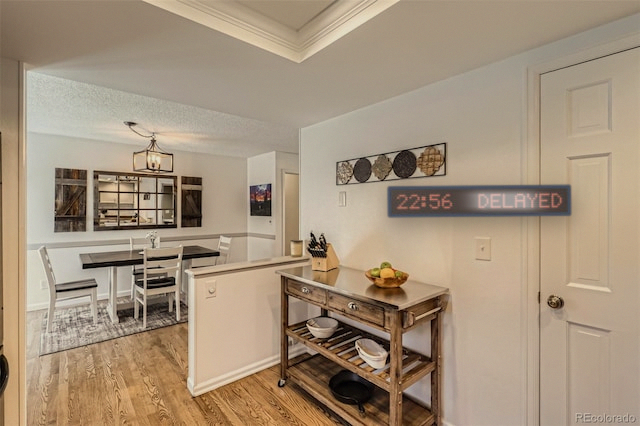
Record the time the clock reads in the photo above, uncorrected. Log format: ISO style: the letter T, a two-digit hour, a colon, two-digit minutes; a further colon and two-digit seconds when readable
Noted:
T22:56
